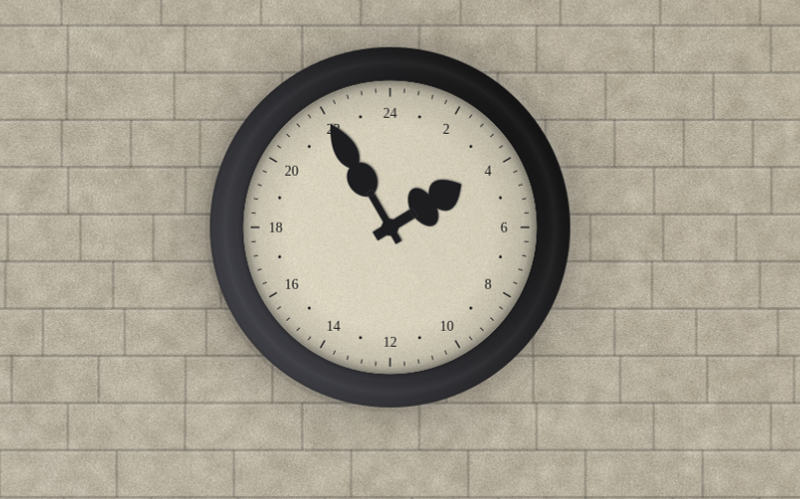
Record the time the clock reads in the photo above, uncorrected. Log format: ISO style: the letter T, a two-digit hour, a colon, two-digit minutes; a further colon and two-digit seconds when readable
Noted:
T03:55
